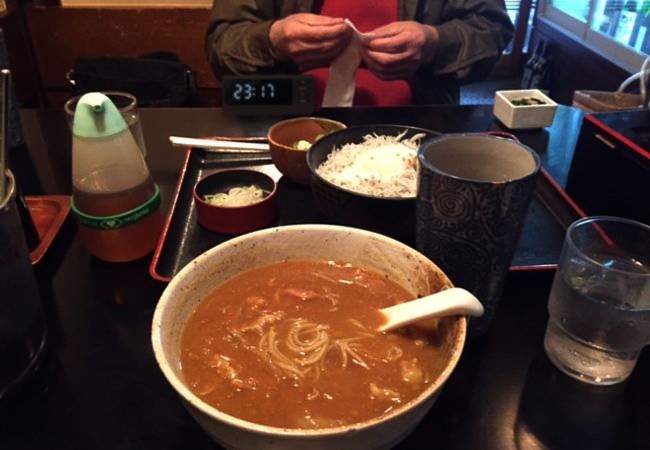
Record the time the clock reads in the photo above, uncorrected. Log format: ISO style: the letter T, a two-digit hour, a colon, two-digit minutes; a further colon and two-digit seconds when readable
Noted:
T23:17
